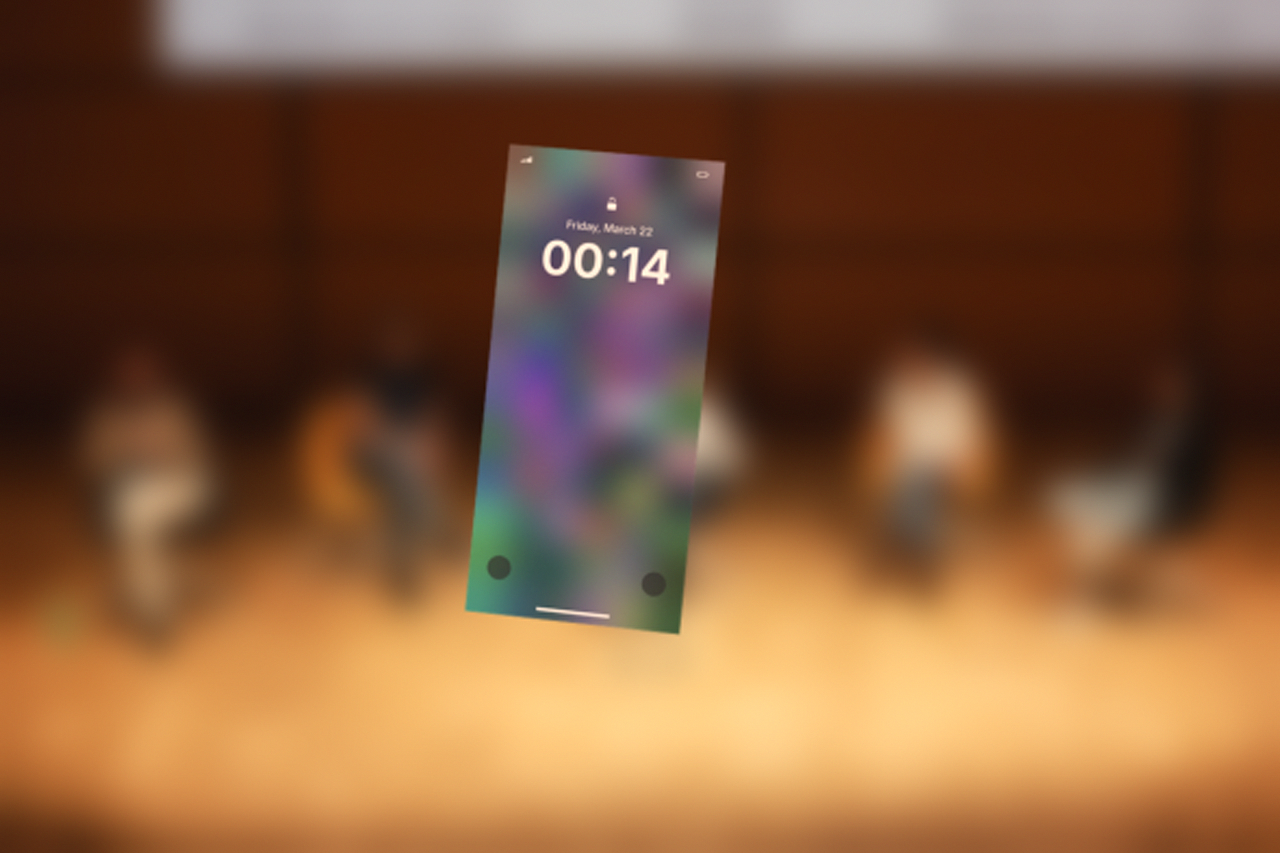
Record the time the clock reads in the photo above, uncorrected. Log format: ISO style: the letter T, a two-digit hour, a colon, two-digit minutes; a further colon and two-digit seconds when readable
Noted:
T00:14
